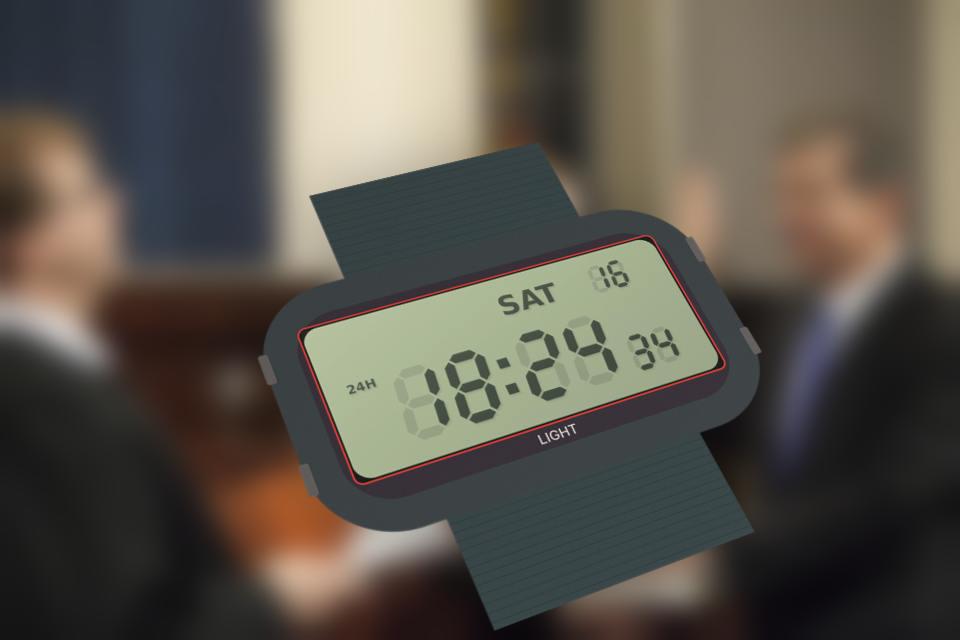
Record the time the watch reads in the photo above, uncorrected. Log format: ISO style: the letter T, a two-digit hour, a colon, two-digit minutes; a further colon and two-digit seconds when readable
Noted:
T18:24:34
